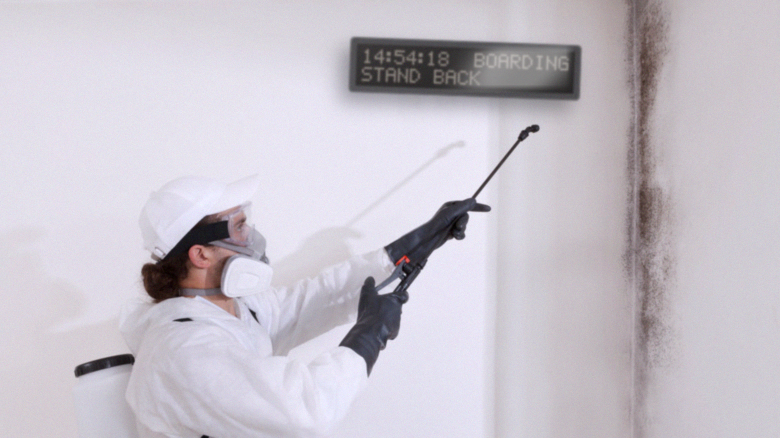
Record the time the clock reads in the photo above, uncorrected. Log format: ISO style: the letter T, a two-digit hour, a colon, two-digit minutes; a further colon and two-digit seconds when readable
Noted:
T14:54:18
